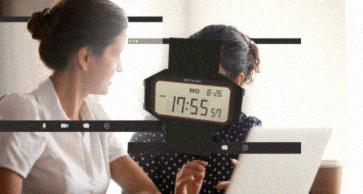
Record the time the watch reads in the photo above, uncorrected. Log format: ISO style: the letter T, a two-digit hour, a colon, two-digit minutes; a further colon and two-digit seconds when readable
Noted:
T17:55
